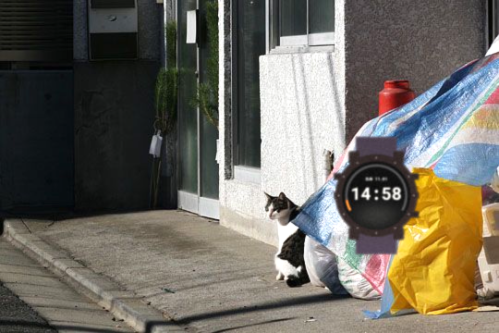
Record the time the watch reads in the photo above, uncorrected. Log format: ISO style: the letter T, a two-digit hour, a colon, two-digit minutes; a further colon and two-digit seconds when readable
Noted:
T14:58
